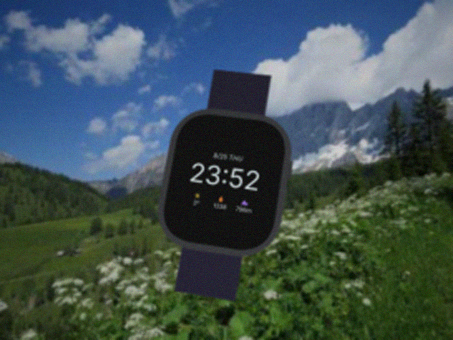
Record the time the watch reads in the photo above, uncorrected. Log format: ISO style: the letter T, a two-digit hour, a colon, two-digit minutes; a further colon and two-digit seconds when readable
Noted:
T23:52
